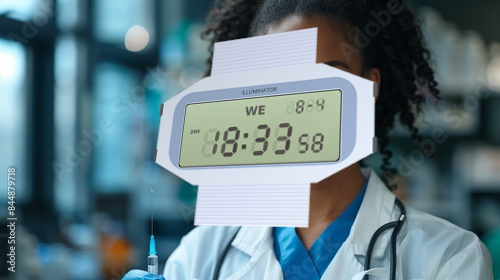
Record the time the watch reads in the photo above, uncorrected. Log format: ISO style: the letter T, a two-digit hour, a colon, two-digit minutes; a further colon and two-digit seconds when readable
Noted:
T18:33:58
